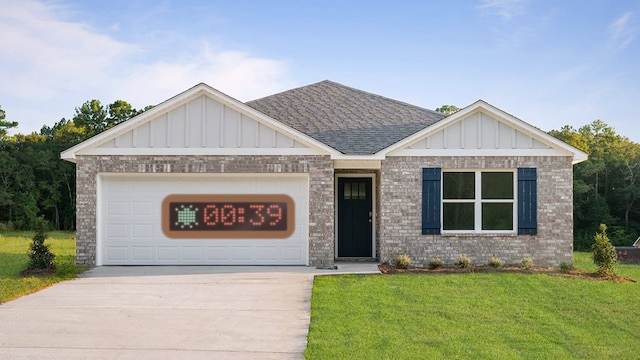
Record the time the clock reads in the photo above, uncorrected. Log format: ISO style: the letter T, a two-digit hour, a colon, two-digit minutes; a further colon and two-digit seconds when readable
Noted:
T00:39
